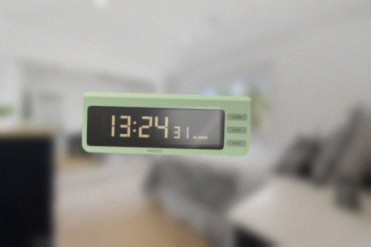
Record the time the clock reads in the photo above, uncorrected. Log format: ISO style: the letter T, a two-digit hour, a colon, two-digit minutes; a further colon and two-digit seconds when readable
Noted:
T13:24:31
